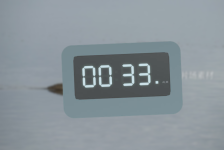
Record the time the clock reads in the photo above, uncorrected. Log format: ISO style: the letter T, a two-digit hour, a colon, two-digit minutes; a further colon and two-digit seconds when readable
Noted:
T00:33
